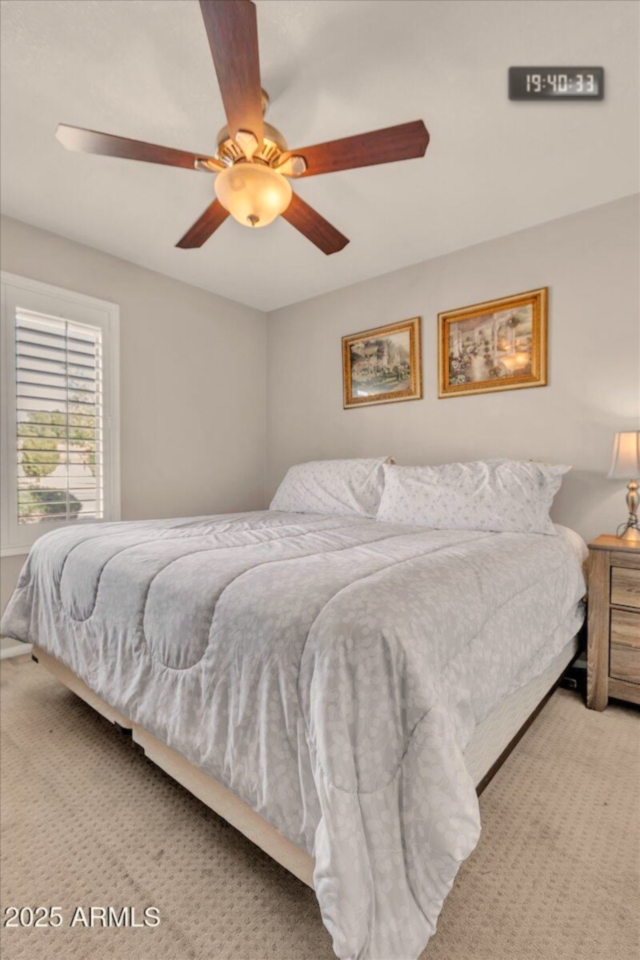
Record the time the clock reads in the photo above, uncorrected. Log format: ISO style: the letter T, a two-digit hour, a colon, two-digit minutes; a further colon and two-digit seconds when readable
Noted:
T19:40:33
